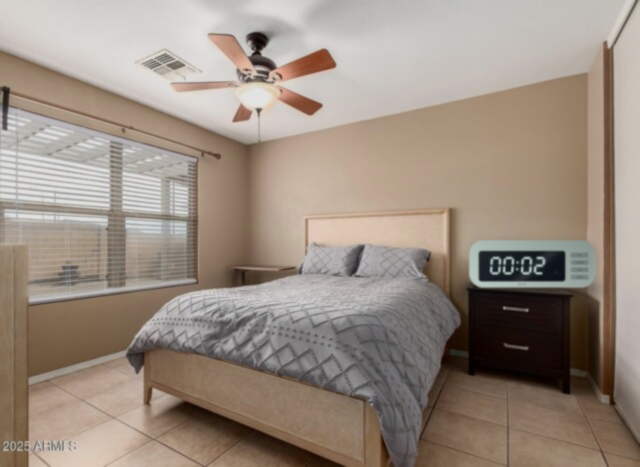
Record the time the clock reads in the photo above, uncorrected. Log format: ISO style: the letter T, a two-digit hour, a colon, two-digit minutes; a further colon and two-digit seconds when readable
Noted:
T00:02
